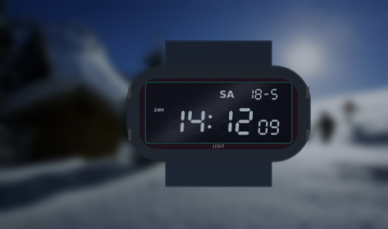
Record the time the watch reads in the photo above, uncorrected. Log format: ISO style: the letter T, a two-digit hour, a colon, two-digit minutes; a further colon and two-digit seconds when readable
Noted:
T14:12:09
